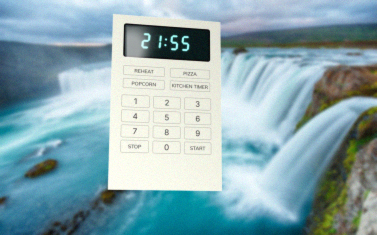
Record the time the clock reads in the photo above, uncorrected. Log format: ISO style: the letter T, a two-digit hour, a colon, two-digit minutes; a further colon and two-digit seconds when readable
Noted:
T21:55
